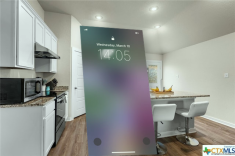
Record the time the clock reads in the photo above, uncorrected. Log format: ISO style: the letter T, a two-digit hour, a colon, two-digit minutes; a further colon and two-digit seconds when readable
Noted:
T14:05
